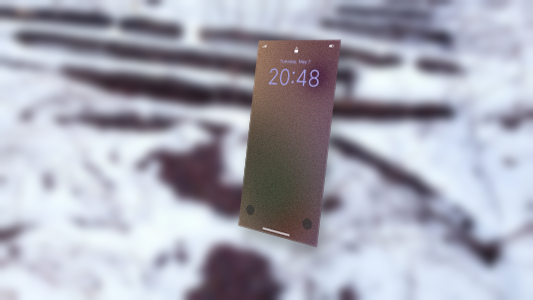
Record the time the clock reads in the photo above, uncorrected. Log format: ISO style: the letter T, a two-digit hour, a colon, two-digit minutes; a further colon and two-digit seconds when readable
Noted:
T20:48
